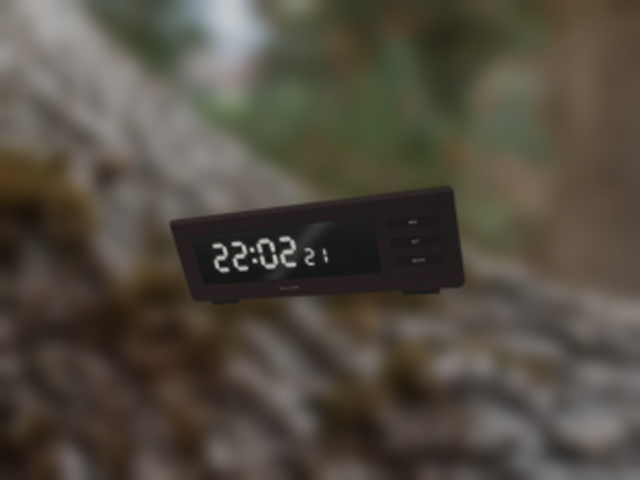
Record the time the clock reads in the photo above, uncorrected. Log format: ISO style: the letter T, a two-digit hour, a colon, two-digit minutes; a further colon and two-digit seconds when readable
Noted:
T22:02:21
